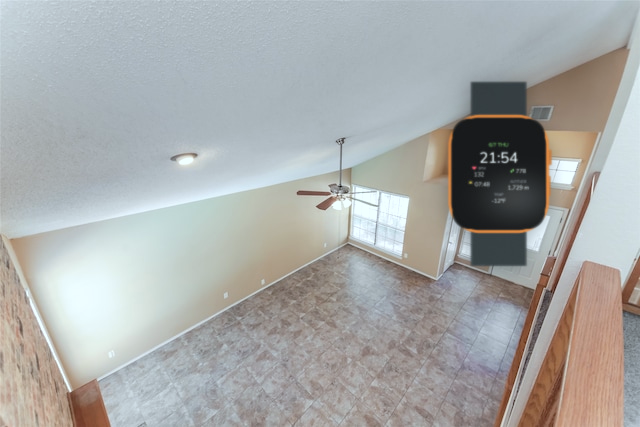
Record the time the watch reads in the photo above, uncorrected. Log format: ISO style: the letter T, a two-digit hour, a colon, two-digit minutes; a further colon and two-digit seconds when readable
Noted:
T21:54
